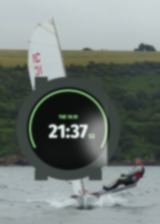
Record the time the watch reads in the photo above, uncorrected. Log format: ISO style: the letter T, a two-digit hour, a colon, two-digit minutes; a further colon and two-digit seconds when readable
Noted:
T21:37
